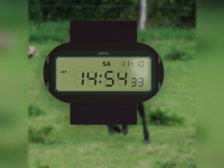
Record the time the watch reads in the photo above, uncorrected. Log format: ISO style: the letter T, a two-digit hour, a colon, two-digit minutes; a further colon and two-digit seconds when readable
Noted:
T14:54:33
